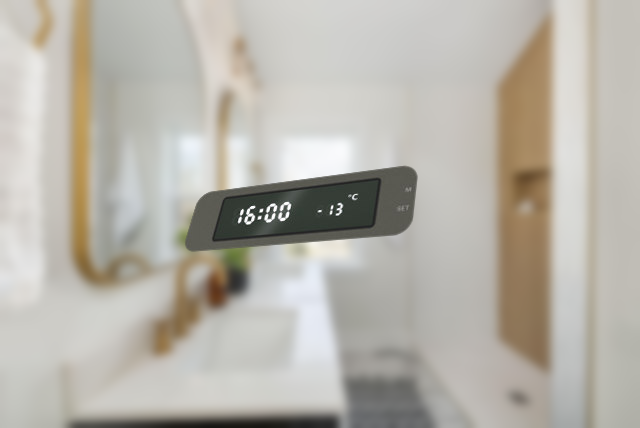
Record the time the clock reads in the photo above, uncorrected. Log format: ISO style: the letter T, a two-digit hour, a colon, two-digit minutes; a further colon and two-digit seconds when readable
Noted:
T16:00
